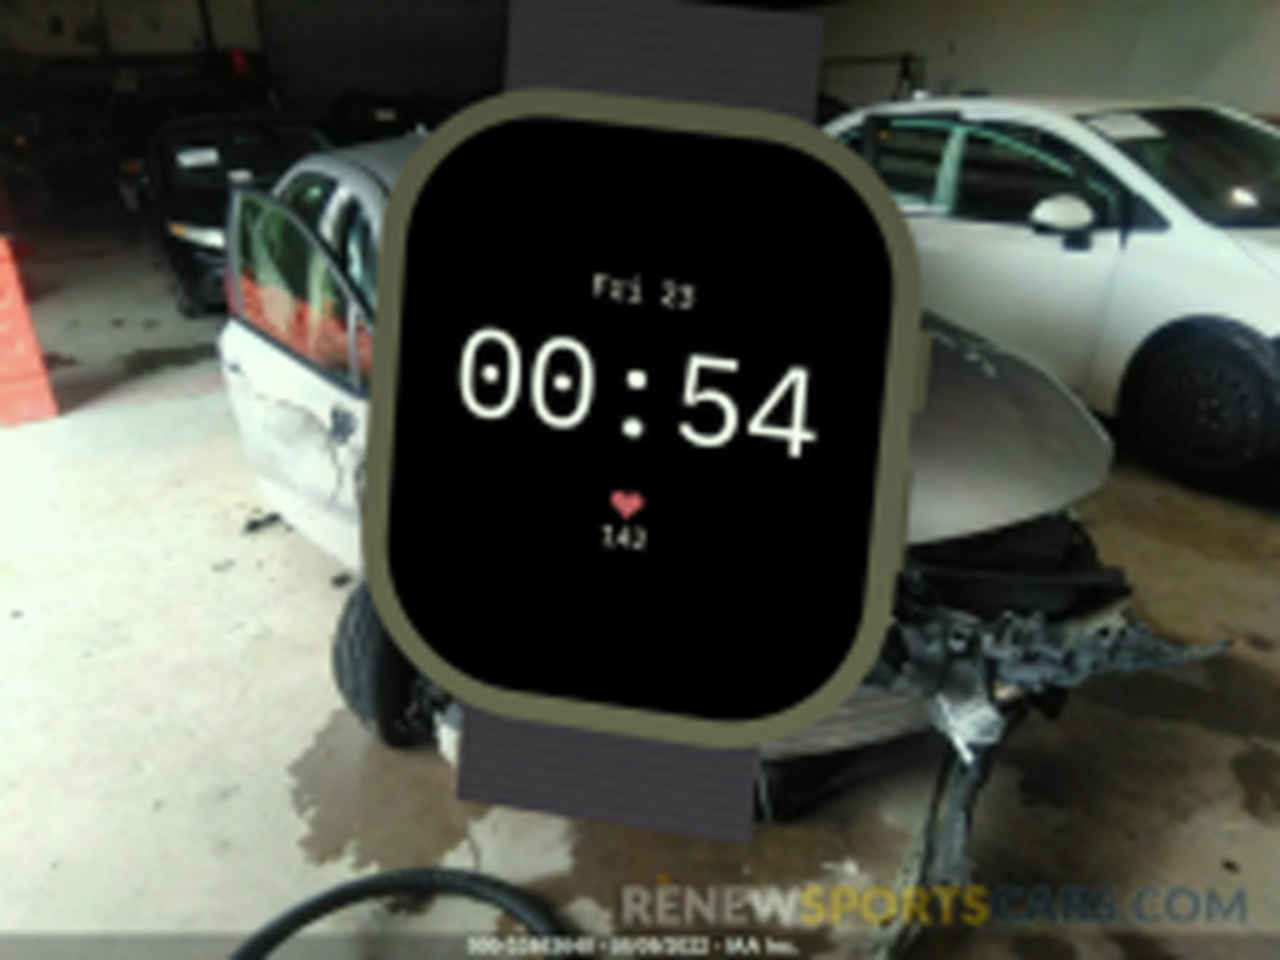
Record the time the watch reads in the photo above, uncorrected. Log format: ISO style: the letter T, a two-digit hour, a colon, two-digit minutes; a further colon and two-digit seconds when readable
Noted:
T00:54
